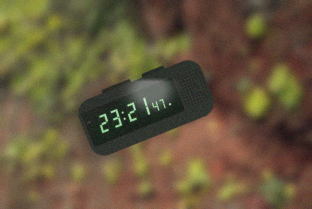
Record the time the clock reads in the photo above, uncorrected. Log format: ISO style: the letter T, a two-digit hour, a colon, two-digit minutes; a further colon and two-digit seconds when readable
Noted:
T23:21:47
